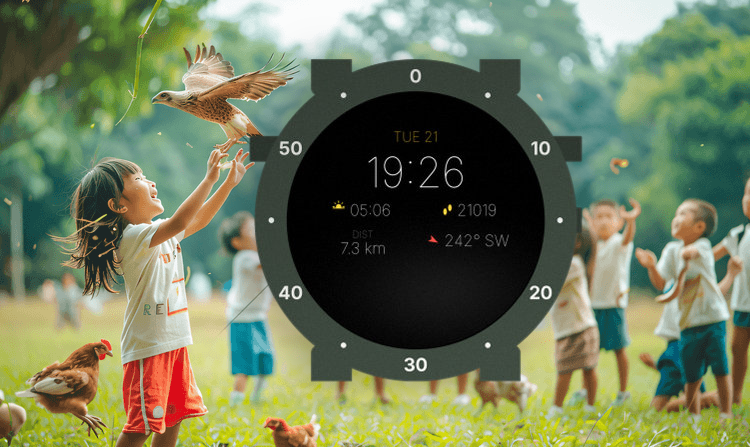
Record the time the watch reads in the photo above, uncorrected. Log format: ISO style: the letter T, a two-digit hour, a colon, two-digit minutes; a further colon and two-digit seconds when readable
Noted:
T19:26
